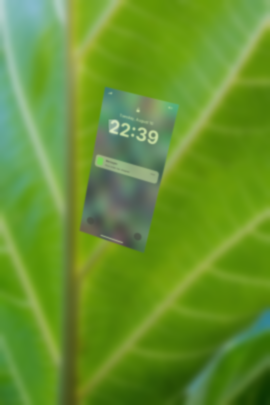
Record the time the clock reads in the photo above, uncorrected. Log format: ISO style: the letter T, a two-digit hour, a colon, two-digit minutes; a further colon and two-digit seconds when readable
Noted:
T22:39
